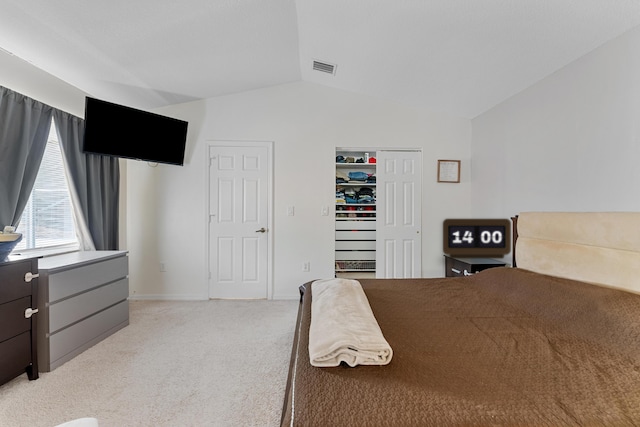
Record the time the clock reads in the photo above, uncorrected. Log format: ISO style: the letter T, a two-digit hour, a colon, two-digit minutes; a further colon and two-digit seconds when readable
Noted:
T14:00
